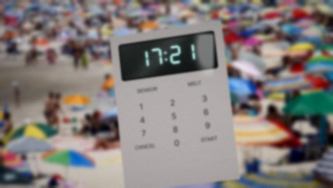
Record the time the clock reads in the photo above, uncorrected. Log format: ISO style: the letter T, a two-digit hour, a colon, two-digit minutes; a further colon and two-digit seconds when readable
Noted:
T17:21
